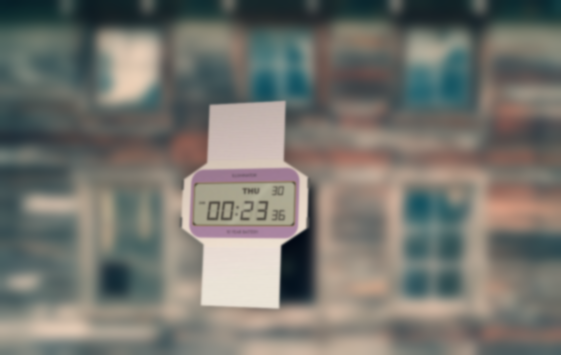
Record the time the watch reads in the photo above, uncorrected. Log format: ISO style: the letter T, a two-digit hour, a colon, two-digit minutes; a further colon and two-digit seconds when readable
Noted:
T00:23
